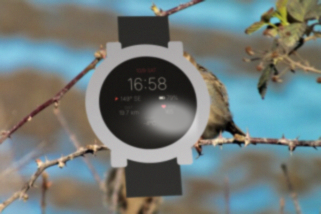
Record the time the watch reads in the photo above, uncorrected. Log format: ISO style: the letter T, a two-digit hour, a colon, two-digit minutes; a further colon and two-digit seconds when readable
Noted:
T16:58
